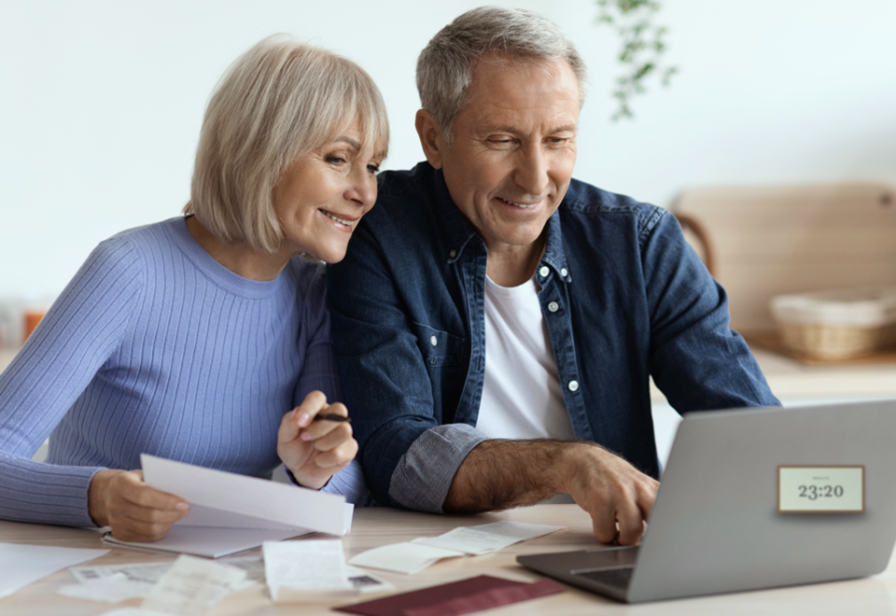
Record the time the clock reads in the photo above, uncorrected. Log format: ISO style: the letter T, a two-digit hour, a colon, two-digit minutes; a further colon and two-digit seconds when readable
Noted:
T23:20
